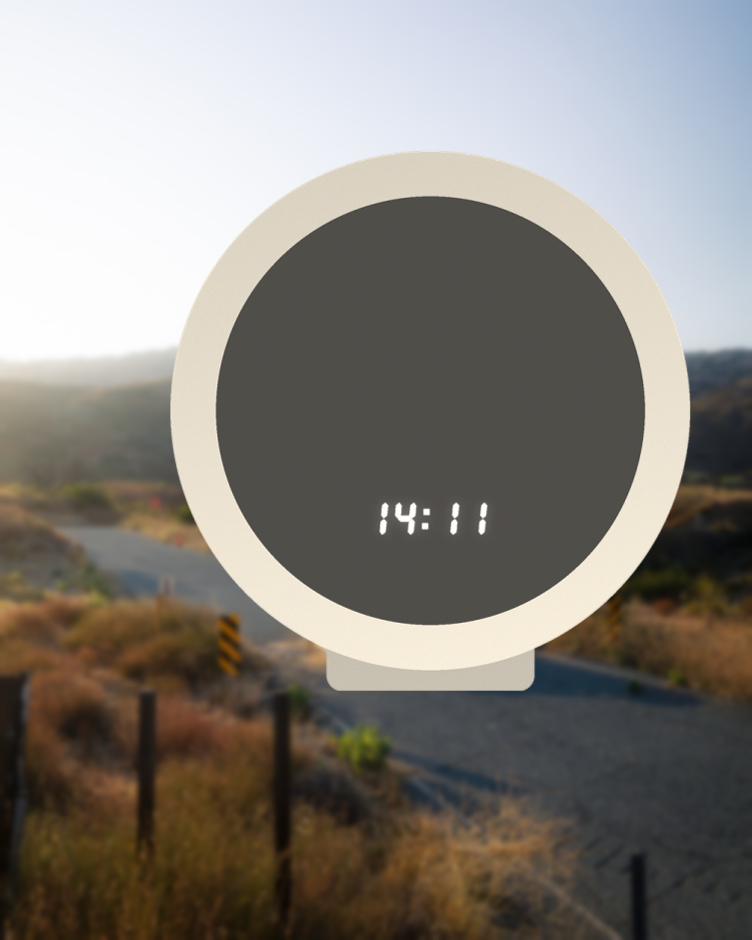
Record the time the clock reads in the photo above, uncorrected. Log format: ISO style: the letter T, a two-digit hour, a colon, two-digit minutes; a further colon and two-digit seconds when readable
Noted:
T14:11
